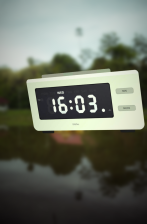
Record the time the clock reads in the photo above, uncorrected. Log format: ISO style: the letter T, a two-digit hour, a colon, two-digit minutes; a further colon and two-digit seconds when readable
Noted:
T16:03
